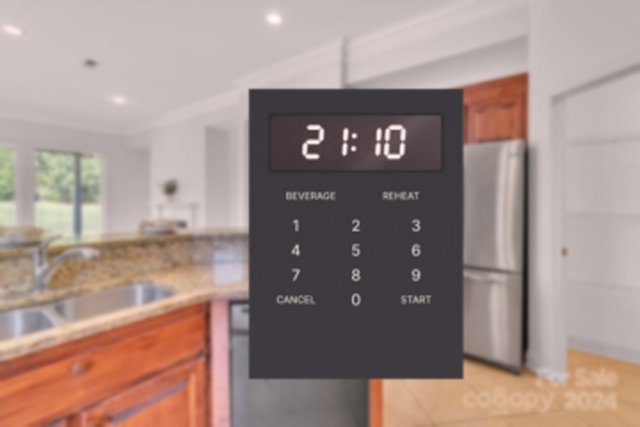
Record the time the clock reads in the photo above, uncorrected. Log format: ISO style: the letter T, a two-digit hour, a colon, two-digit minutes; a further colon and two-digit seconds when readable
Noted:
T21:10
